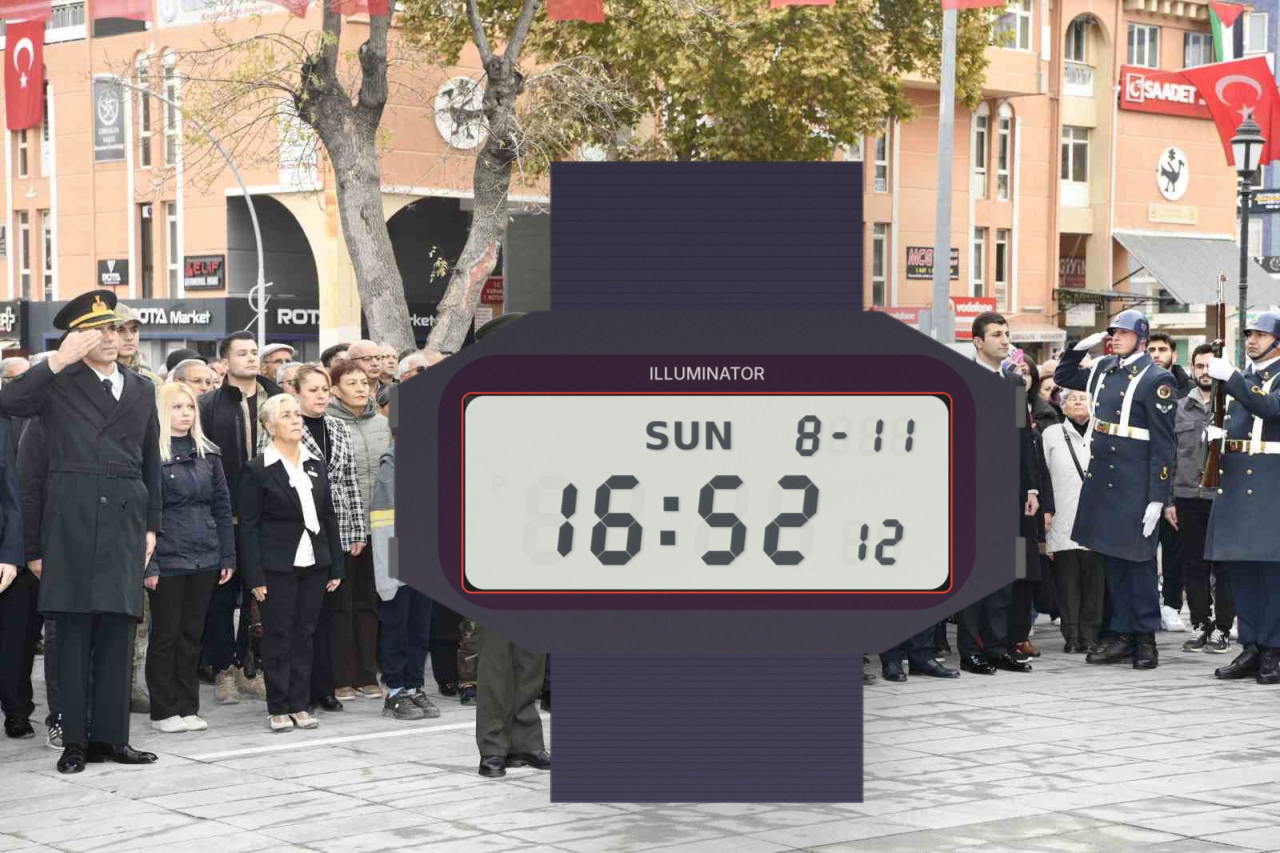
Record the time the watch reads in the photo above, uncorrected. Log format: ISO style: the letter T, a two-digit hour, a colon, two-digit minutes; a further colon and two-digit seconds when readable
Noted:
T16:52:12
